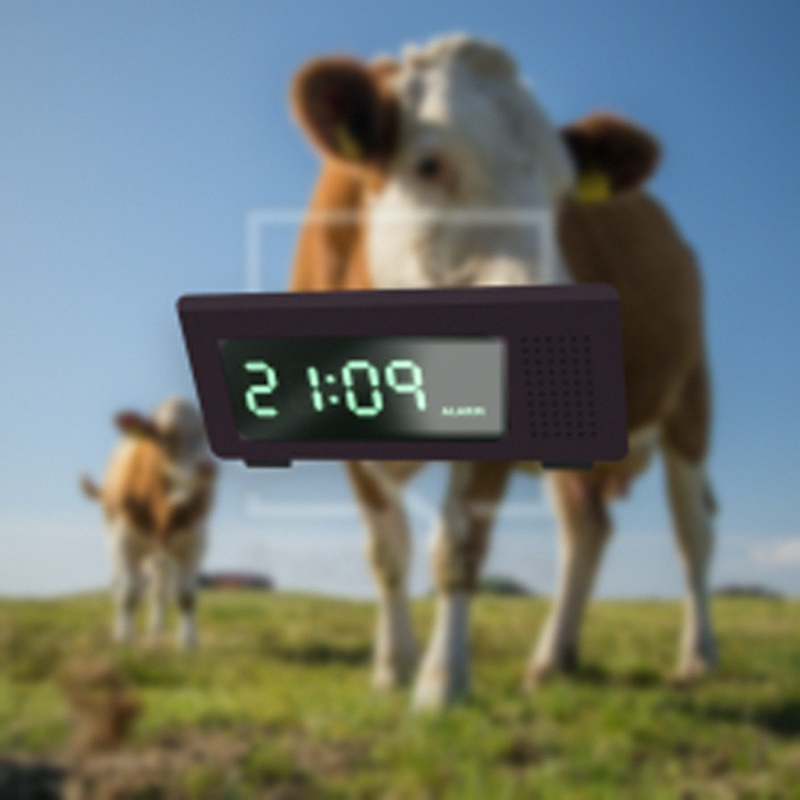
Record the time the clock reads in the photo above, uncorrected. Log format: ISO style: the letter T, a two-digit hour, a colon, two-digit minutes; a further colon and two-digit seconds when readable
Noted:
T21:09
